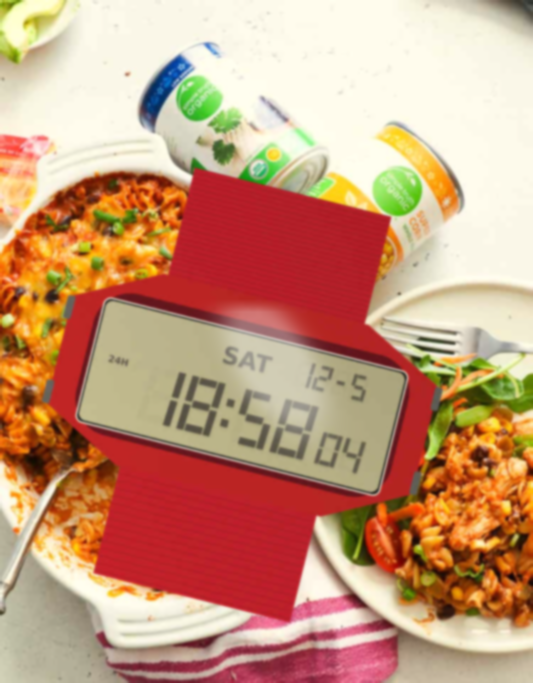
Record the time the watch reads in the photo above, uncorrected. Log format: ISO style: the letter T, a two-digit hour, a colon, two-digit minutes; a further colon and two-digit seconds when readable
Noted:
T18:58:04
